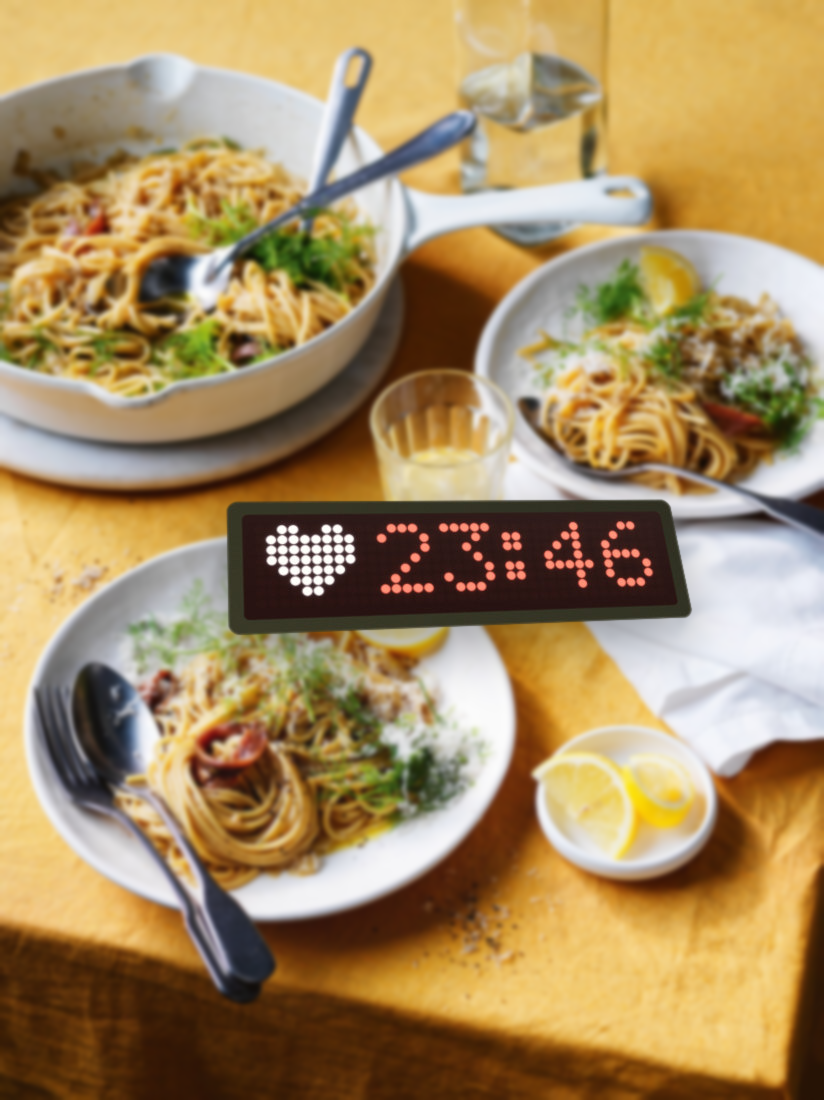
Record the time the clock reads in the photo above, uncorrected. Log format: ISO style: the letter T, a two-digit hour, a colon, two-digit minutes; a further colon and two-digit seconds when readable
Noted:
T23:46
